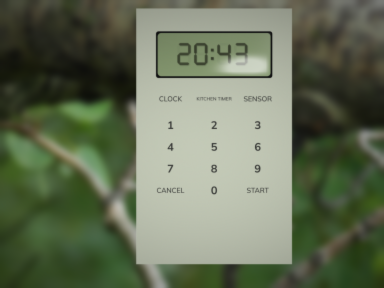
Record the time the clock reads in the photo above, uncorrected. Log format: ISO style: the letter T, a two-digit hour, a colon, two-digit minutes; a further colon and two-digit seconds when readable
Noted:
T20:43
